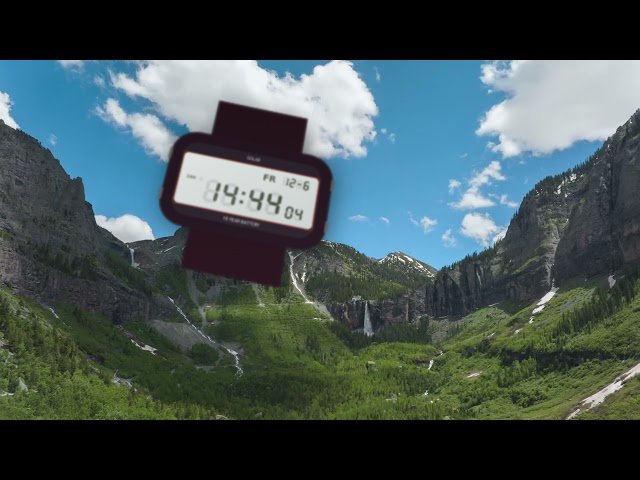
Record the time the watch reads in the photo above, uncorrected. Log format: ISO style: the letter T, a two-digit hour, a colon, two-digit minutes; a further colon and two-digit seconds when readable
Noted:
T14:44:04
